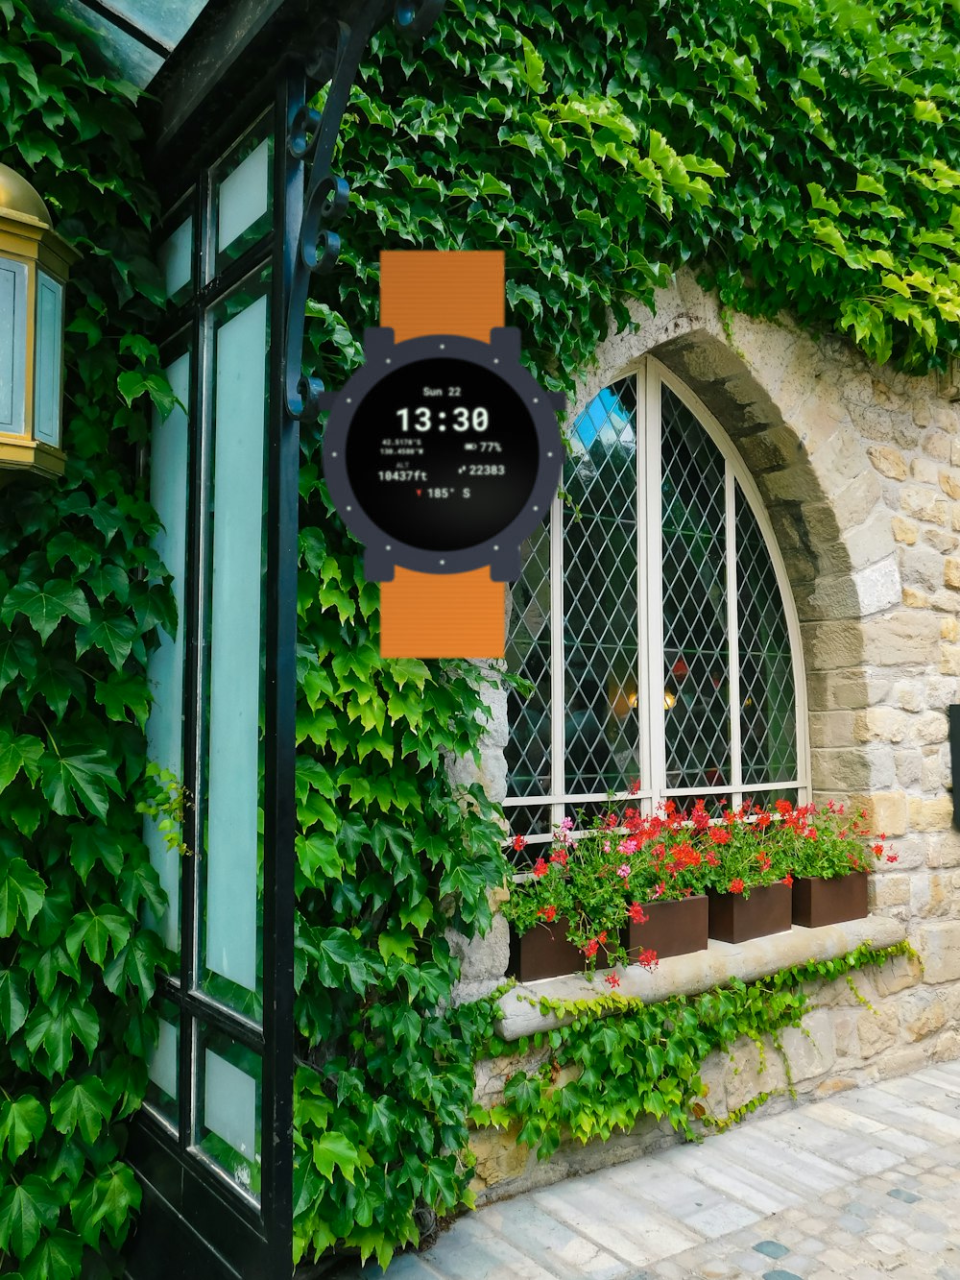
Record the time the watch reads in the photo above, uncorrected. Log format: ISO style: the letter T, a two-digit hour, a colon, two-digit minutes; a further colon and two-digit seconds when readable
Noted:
T13:30
